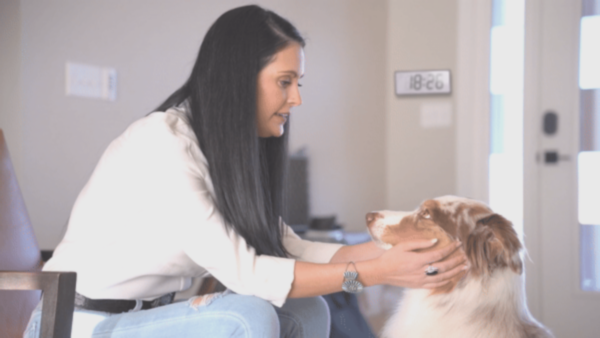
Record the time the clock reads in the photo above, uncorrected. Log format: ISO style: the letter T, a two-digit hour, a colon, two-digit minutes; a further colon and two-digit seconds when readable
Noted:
T18:26
